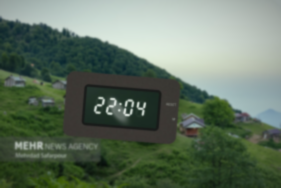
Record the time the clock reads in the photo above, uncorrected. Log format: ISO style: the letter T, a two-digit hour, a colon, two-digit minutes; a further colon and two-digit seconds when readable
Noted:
T22:04
